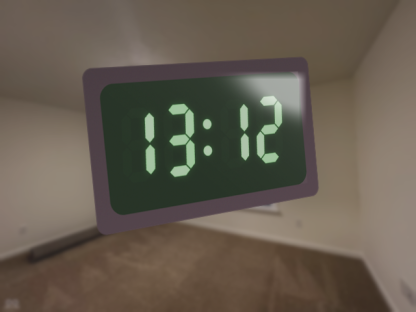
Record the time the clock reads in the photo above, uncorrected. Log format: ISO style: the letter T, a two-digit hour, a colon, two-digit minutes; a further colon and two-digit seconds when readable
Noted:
T13:12
